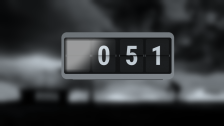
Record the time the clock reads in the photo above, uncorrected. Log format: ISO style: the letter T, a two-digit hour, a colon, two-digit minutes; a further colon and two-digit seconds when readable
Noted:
T00:51
